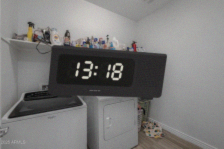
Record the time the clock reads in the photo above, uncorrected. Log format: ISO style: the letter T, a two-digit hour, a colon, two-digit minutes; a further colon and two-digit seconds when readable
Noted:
T13:18
